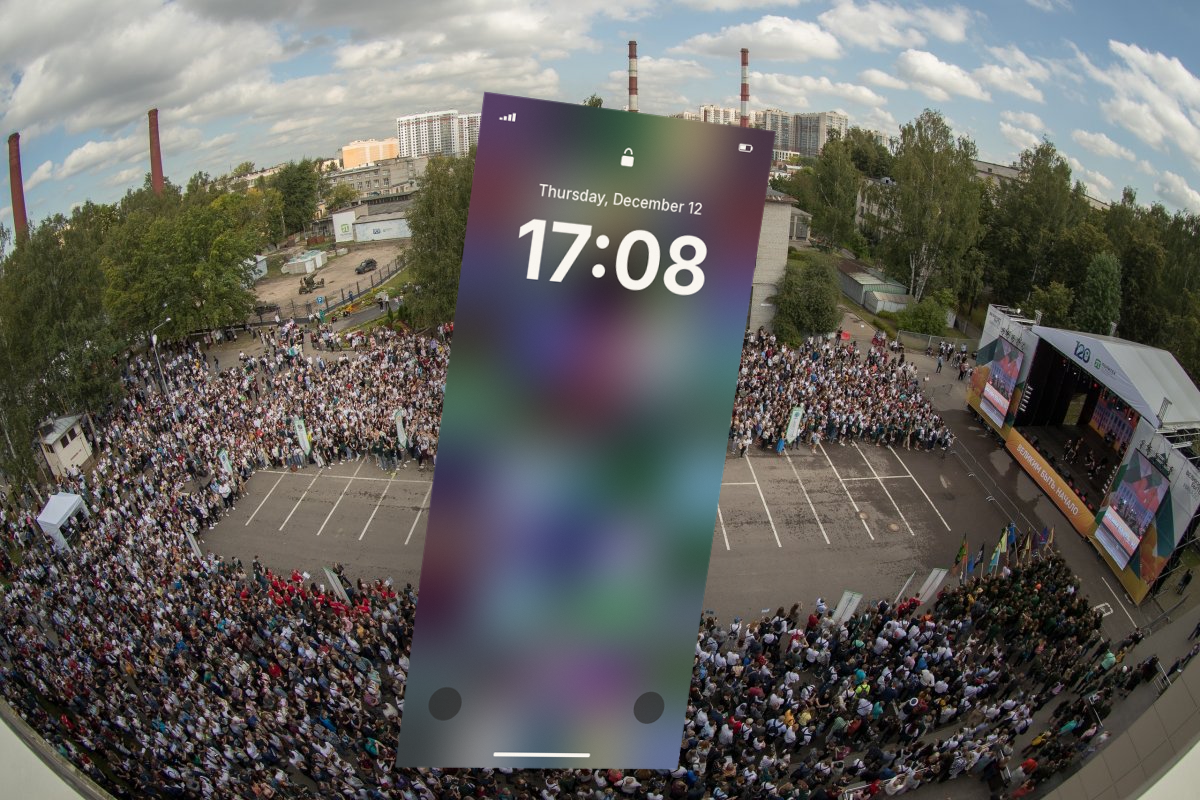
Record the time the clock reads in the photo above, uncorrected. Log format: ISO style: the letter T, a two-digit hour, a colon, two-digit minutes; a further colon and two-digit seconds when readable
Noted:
T17:08
